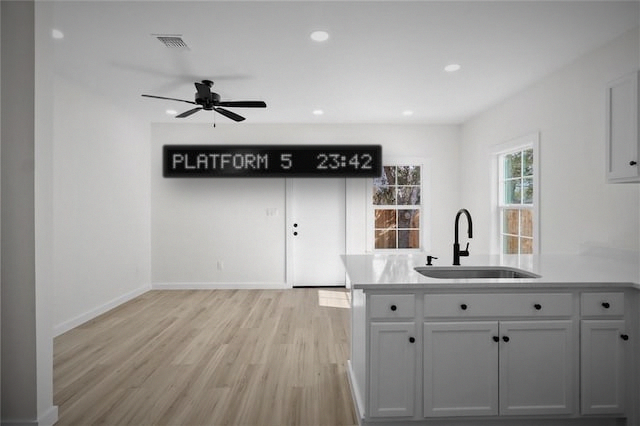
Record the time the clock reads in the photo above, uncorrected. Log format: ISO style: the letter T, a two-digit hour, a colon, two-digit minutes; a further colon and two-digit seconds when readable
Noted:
T23:42
